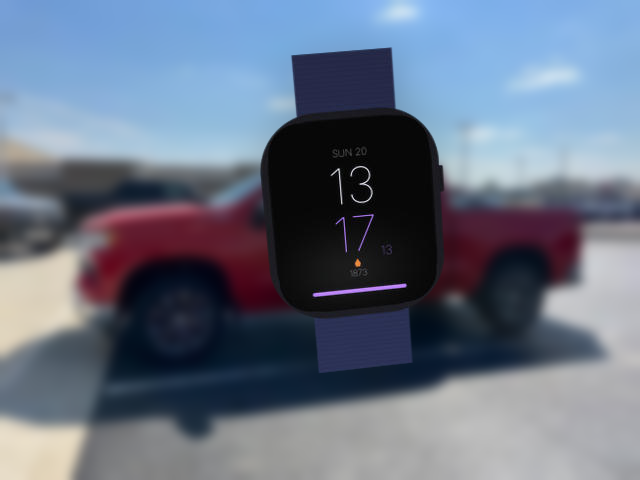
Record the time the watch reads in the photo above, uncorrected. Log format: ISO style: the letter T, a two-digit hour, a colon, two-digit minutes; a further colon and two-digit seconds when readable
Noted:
T13:17:13
